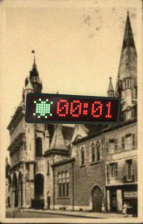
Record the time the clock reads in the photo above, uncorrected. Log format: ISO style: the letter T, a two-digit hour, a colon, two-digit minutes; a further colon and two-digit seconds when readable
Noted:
T00:01
